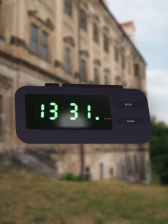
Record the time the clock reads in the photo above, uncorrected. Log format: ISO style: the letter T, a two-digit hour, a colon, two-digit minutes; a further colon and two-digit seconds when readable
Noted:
T13:31
